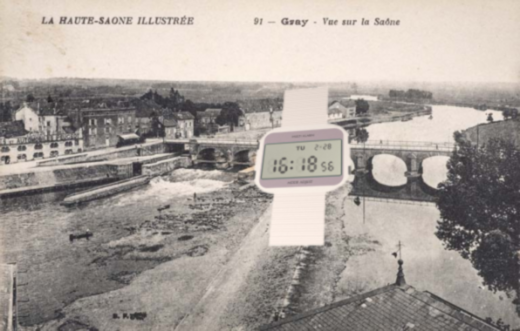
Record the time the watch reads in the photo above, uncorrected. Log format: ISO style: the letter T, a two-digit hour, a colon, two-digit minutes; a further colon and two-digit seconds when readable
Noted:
T16:18:56
